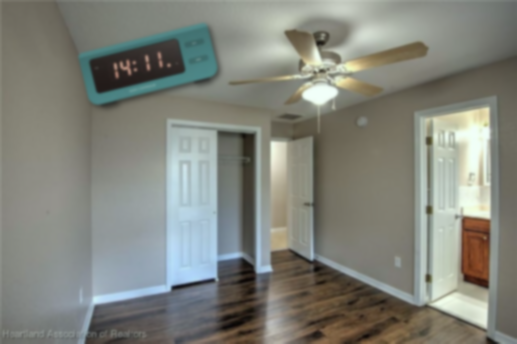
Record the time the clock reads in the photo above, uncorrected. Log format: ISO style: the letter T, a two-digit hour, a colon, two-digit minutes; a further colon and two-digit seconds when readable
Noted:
T14:11
